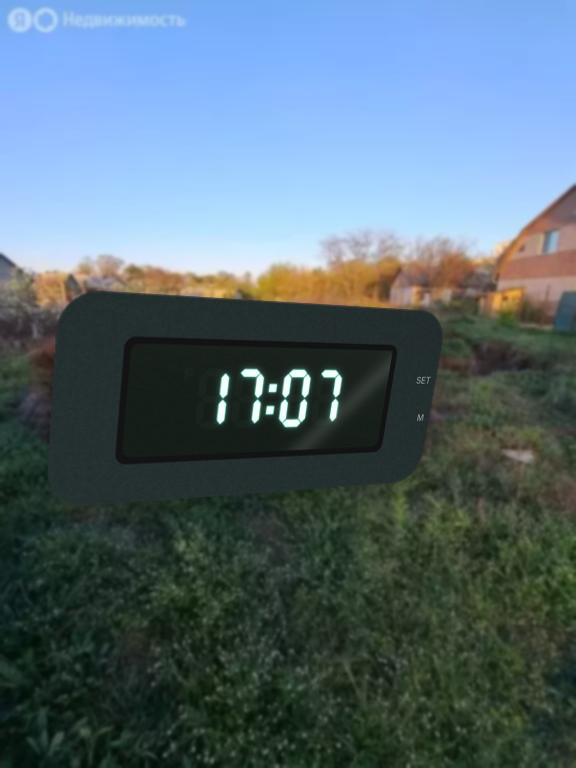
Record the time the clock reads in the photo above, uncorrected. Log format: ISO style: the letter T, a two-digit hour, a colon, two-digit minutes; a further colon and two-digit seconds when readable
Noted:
T17:07
